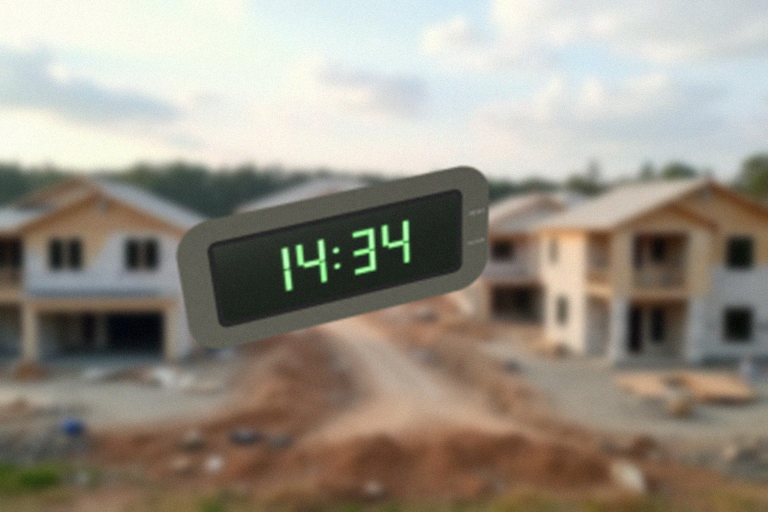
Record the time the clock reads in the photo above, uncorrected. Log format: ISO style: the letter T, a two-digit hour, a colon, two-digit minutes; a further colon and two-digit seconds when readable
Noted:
T14:34
